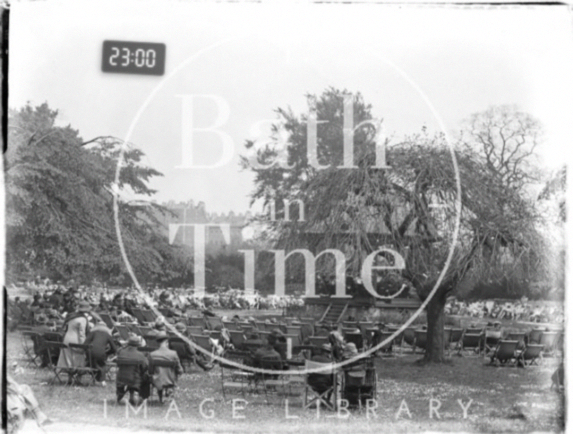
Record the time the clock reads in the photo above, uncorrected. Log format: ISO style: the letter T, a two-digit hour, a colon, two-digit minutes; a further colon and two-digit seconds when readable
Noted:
T23:00
